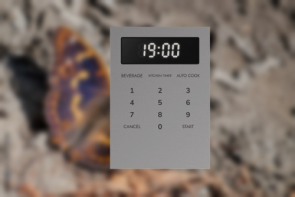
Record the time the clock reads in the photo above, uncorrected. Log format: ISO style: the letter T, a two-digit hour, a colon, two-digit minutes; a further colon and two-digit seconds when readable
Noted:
T19:00
